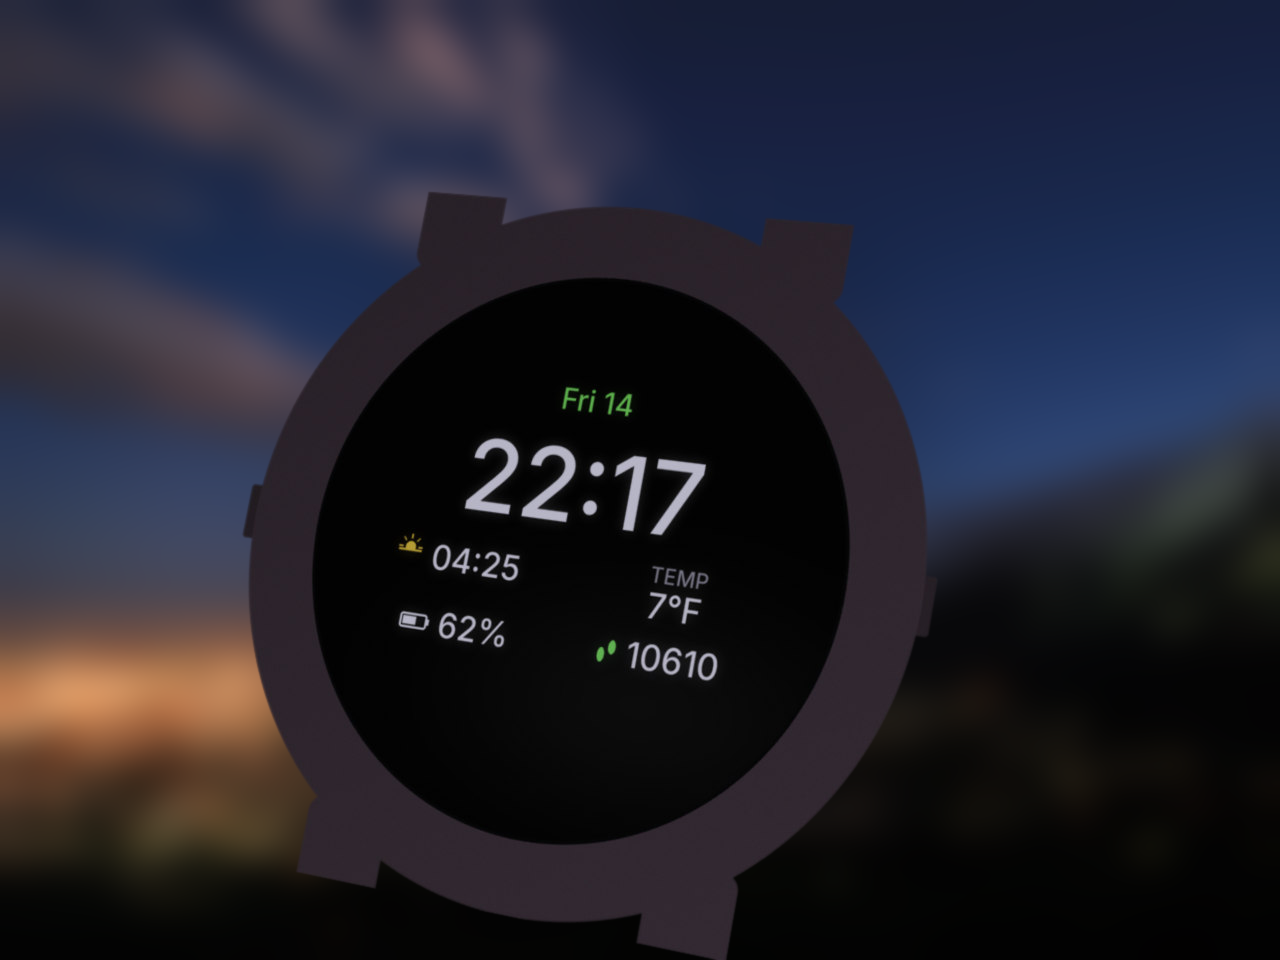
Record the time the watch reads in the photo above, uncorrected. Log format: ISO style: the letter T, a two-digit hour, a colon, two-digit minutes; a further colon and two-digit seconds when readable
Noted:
T22:17
